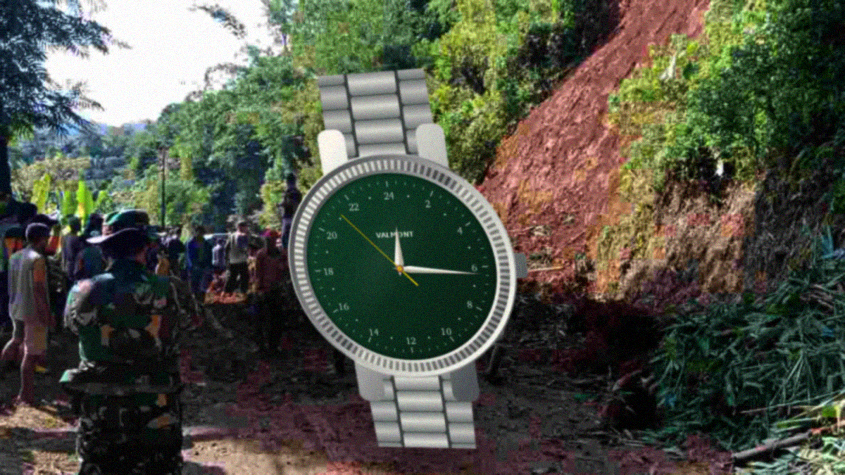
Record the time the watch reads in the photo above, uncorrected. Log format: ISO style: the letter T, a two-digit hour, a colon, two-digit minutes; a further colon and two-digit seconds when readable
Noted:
T00:15:53
